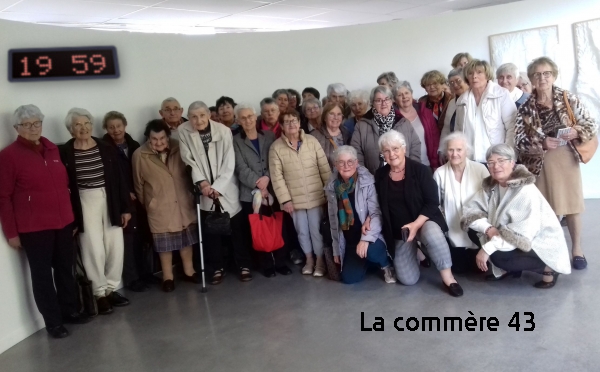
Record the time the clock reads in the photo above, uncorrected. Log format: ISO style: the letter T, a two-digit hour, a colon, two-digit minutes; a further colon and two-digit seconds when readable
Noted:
T19:59
